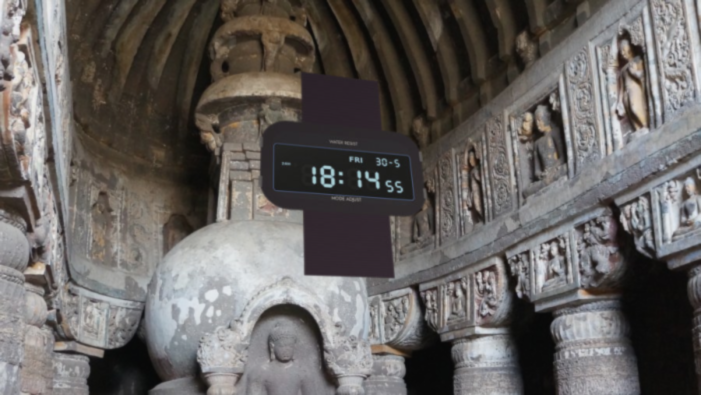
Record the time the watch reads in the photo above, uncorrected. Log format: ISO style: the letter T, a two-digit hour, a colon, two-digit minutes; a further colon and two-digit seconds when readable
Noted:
T18:14:55
